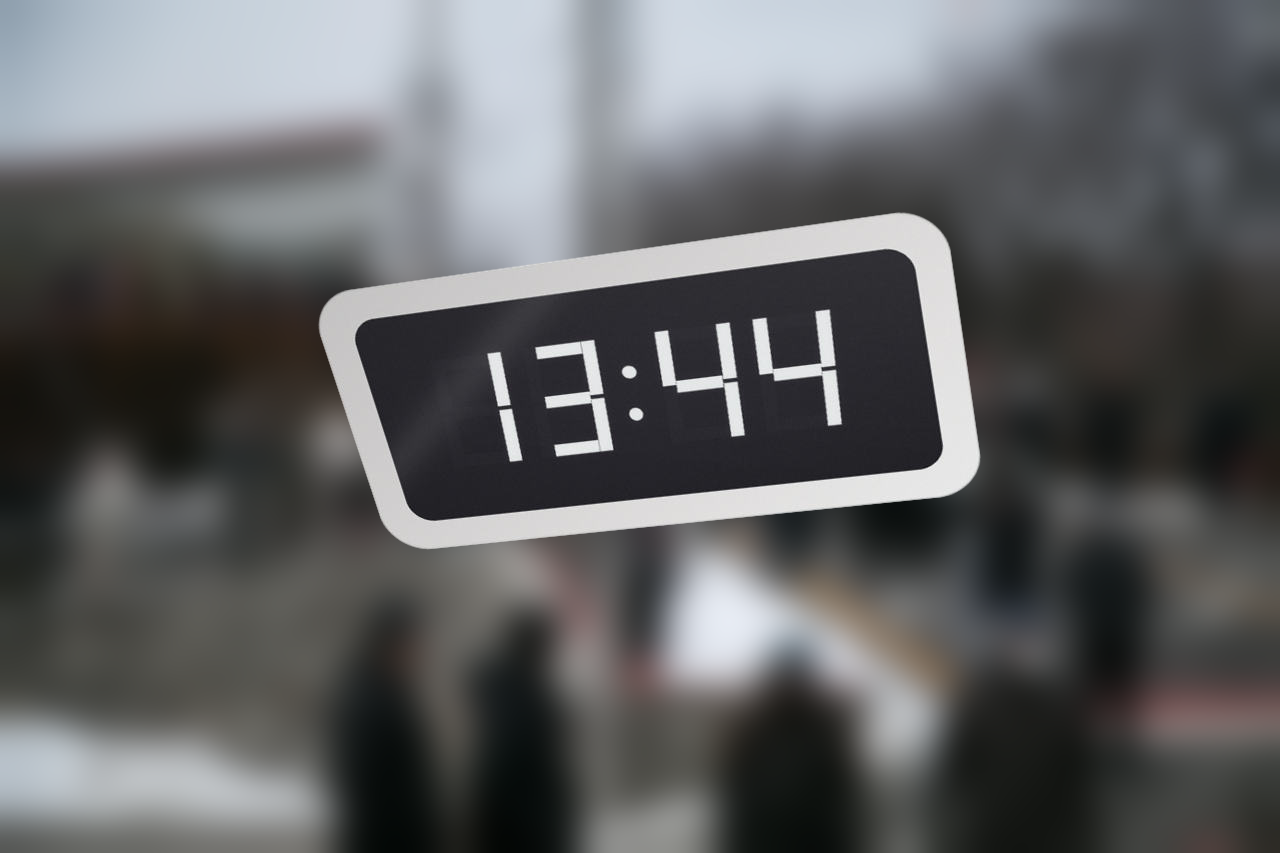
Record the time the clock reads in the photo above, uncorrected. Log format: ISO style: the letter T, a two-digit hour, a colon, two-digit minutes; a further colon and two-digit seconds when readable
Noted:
T13:44
